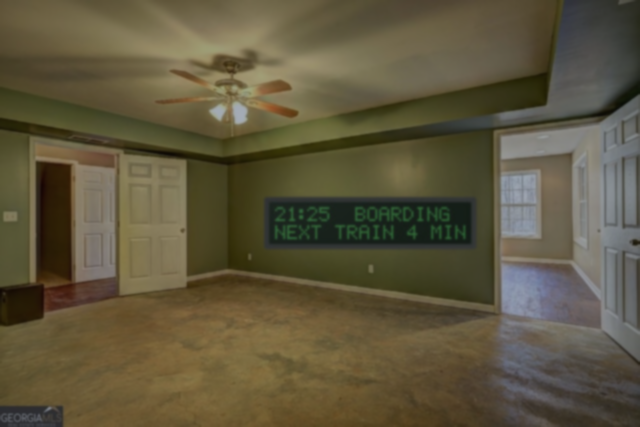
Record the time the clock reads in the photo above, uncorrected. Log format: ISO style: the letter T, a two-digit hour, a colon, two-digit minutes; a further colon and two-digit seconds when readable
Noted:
T21:25
